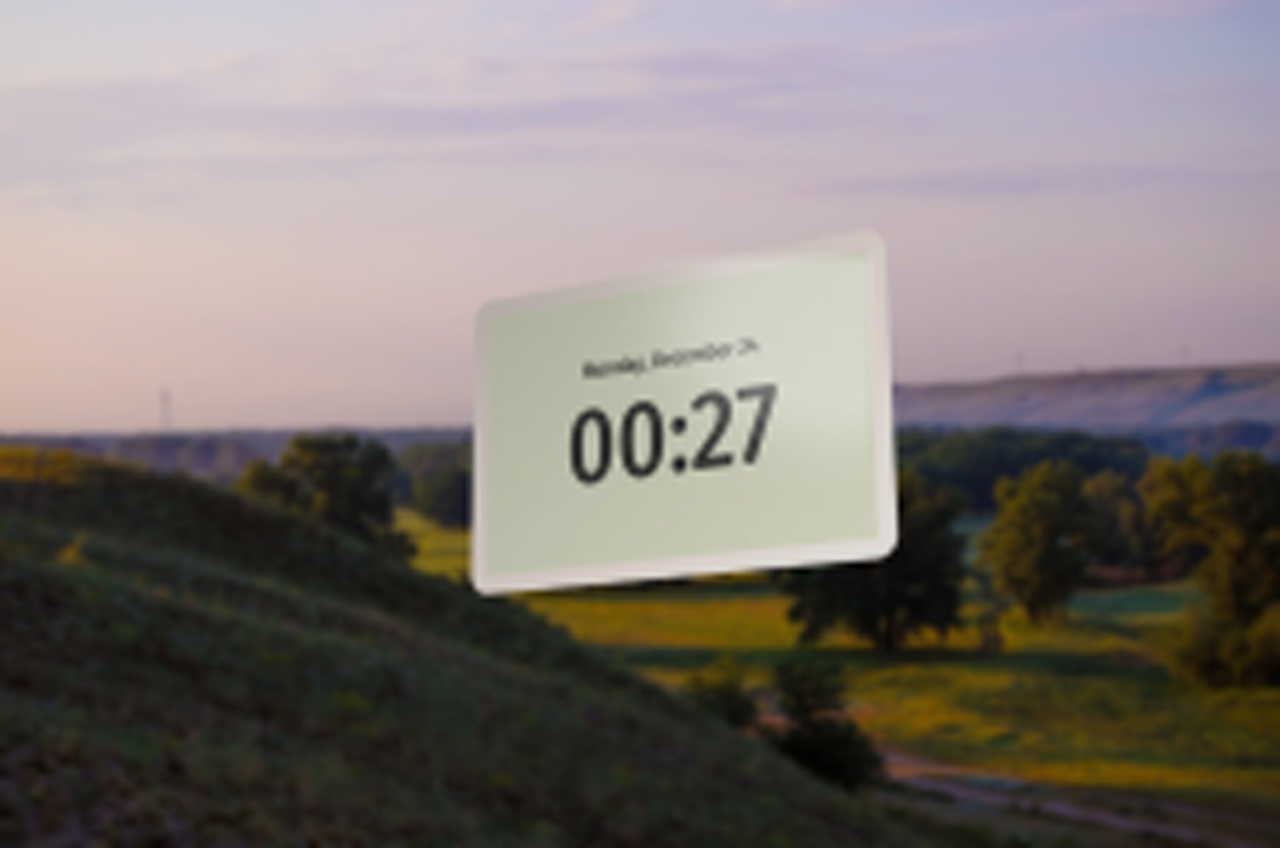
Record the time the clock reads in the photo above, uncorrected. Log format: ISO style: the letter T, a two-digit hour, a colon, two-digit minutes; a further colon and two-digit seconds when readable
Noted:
T00:27
